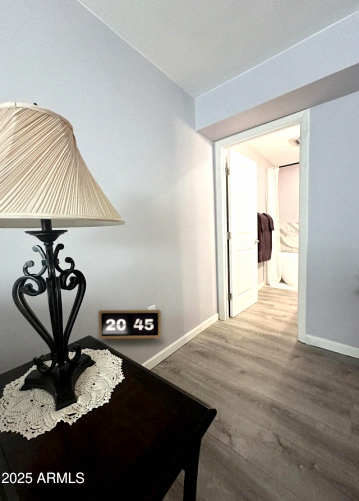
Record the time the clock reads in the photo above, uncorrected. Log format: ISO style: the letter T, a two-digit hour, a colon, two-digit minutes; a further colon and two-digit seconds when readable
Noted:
T20:45
